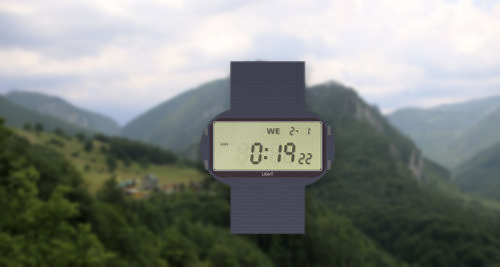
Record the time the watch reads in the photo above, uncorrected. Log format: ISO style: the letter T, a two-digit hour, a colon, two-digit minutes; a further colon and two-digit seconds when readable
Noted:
T00:19:22
